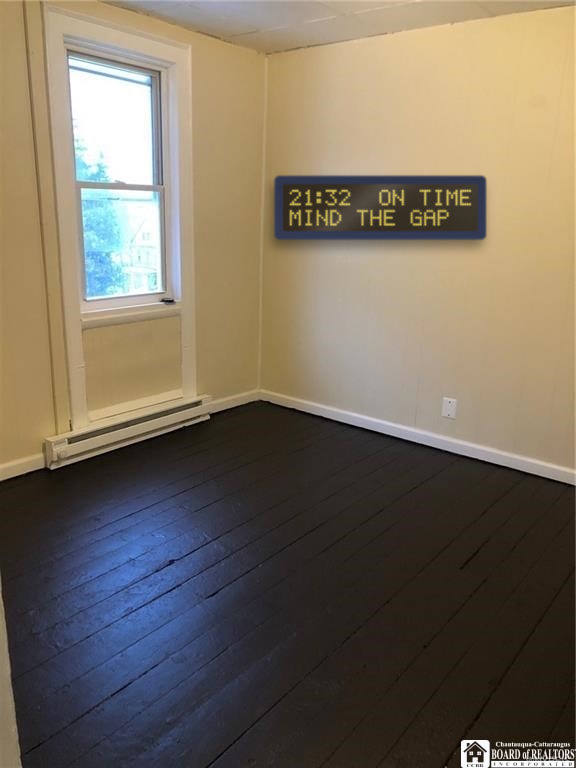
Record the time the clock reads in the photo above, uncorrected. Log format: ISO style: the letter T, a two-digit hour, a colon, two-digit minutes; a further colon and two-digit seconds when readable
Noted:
T21:32
